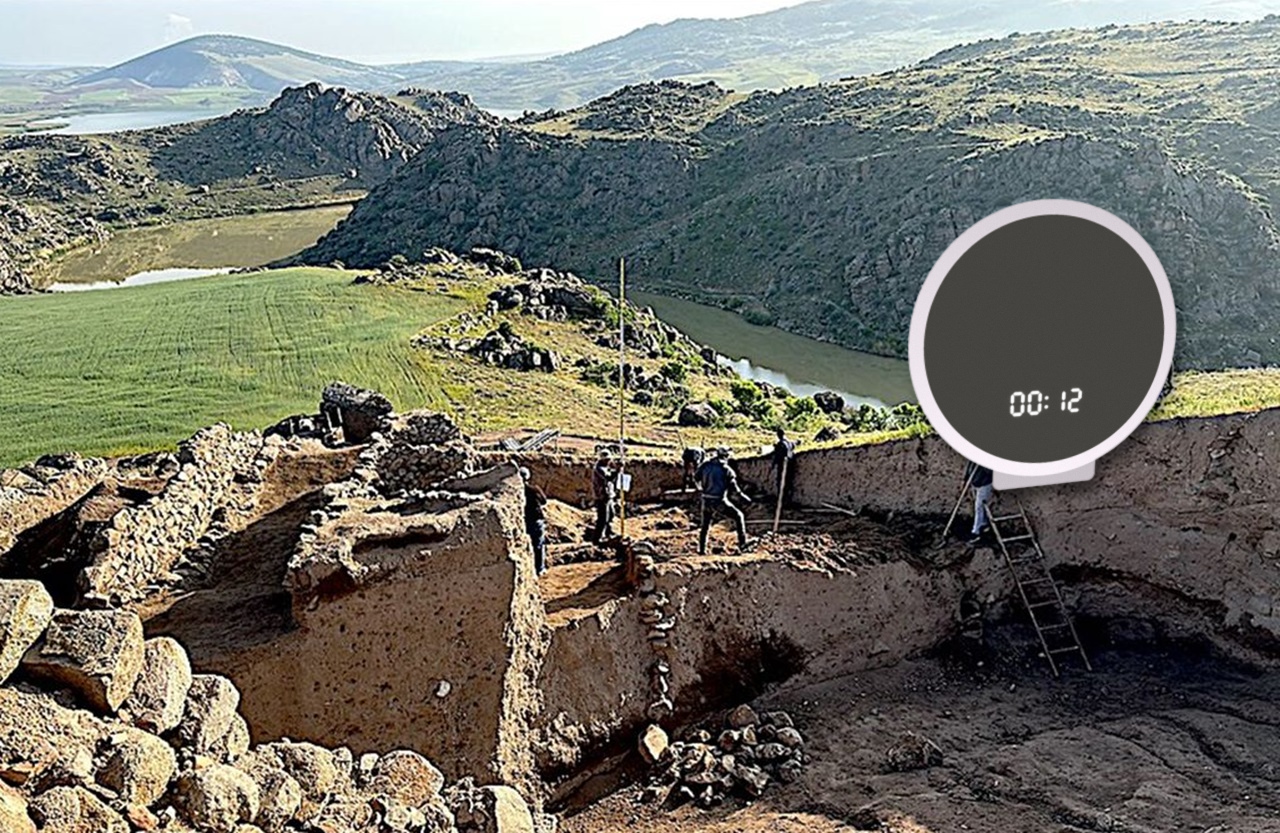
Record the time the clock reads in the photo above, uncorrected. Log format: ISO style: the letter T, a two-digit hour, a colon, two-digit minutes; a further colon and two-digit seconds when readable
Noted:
T00:12
